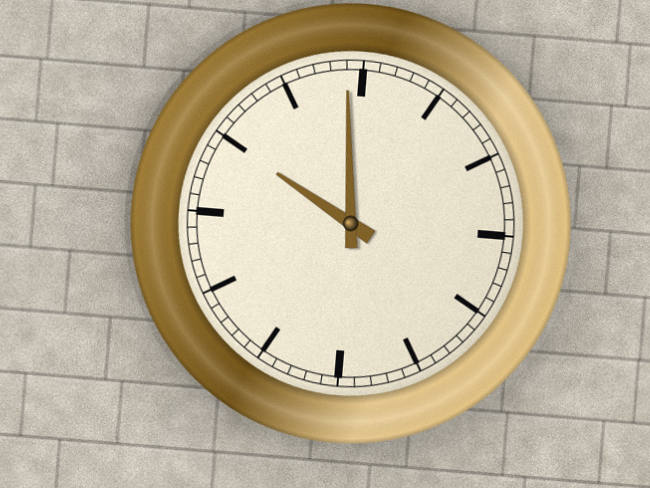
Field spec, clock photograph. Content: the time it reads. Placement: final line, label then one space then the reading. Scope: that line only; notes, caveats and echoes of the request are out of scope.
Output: 9:59
